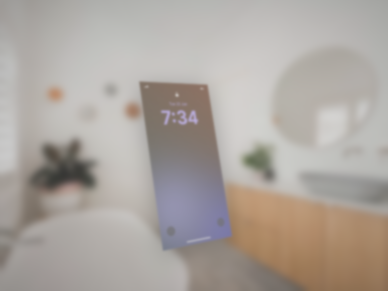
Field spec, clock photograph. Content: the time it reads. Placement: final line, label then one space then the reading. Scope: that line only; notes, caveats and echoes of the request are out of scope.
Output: 7:34
